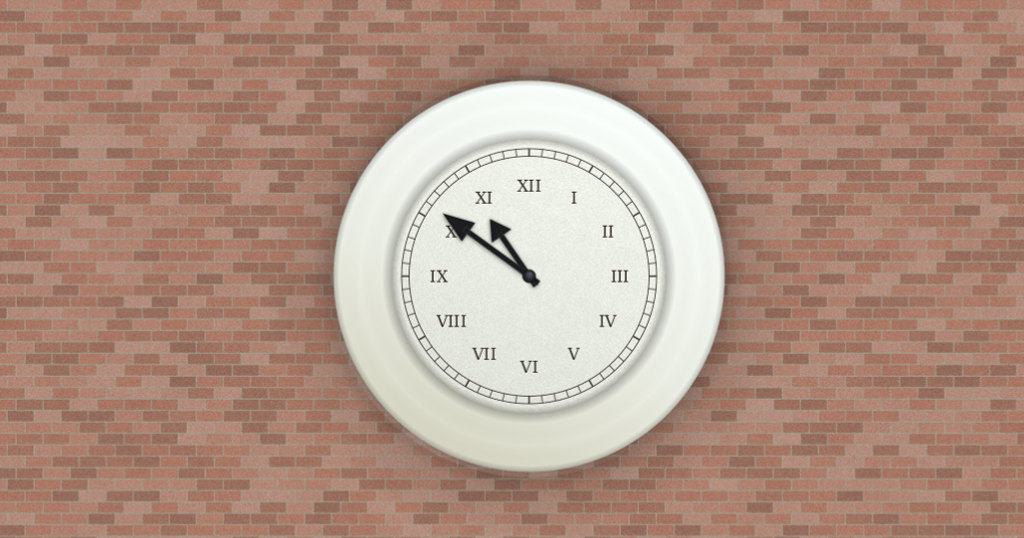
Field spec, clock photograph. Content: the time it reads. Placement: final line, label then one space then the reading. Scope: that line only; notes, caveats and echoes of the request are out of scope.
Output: 10:51
